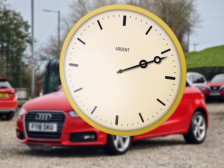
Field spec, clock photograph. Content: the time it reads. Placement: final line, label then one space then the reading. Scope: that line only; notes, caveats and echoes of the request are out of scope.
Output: 2:11
